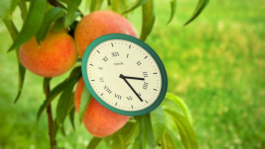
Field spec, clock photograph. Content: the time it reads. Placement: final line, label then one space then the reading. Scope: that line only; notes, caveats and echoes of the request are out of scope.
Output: 3:26
